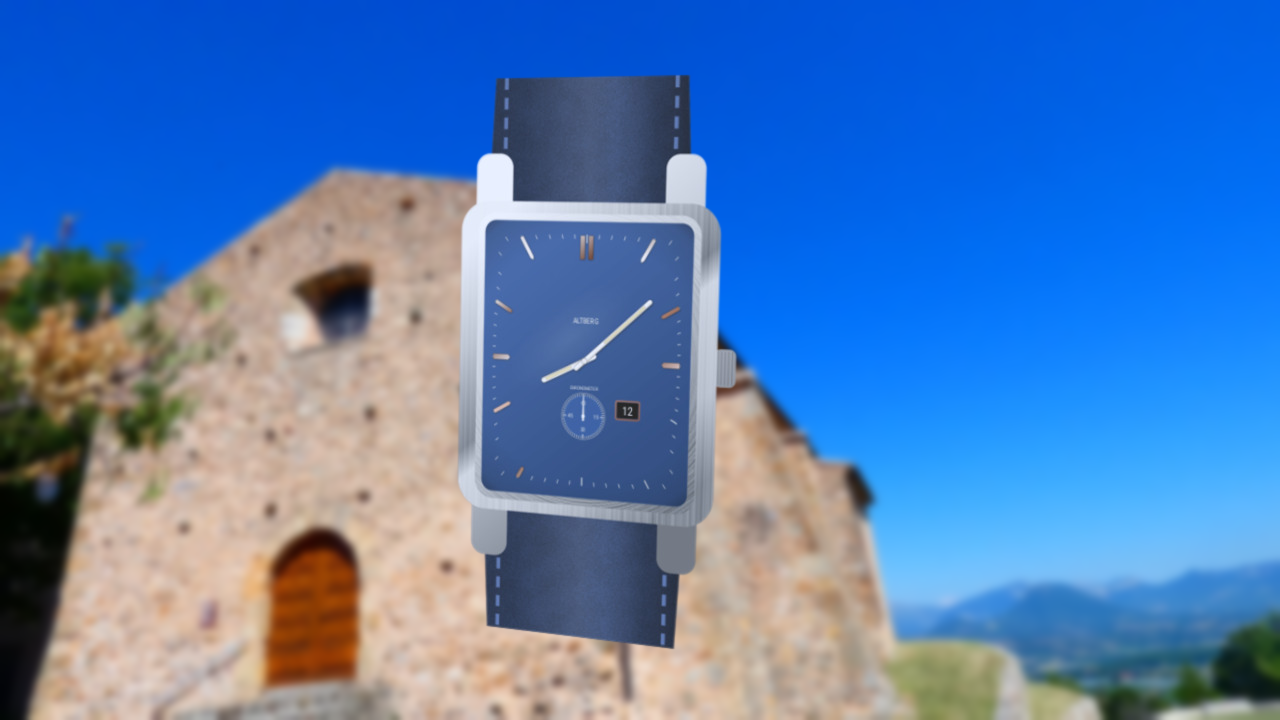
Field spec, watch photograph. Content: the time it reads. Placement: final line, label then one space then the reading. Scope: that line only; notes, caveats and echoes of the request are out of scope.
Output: 8:08
